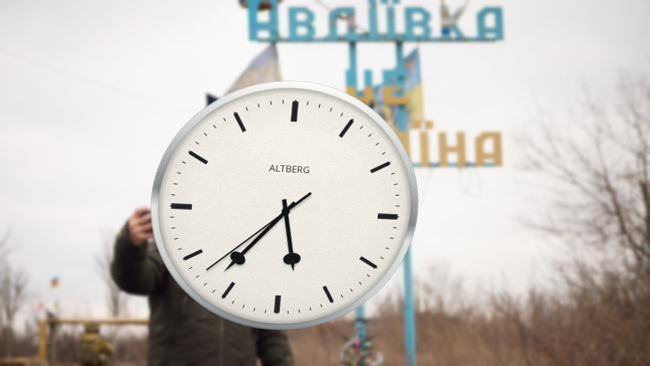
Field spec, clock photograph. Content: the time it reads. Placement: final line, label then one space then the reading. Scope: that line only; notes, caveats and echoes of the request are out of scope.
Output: 5:36:38
